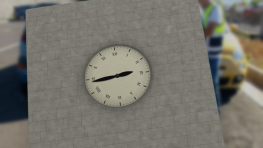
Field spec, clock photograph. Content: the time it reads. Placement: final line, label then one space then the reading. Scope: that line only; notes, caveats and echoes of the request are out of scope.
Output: 2:44
